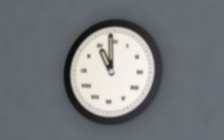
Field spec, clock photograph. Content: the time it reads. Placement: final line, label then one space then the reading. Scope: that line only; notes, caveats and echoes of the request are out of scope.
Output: 10:59
